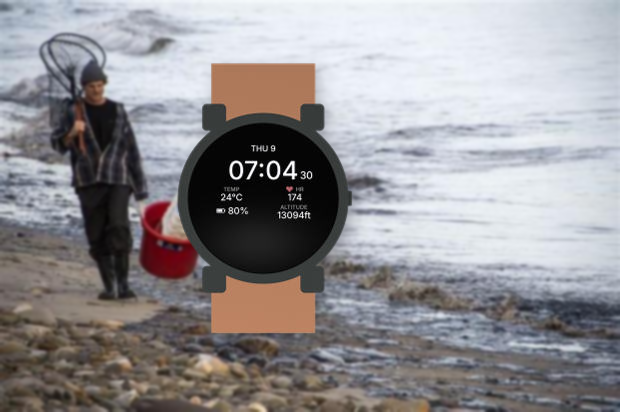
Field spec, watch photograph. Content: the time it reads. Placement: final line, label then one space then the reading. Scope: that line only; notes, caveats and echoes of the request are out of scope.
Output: 7:04:30
